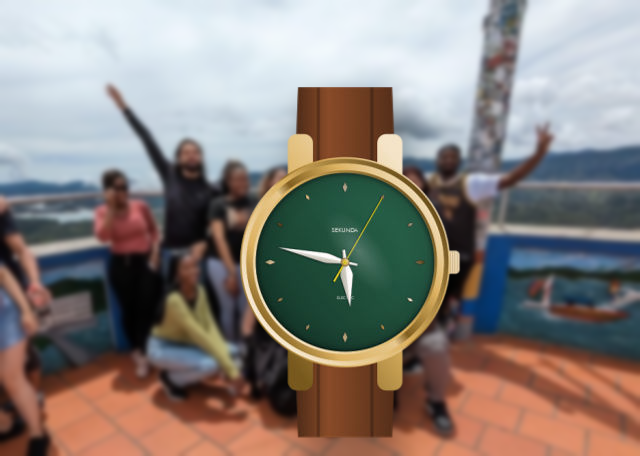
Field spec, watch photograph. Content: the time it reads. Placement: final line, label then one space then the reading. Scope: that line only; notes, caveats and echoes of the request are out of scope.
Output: 5:47:05
